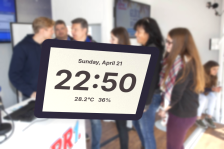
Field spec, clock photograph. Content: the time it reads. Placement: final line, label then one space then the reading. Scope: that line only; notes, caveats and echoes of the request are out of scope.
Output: 22:50
